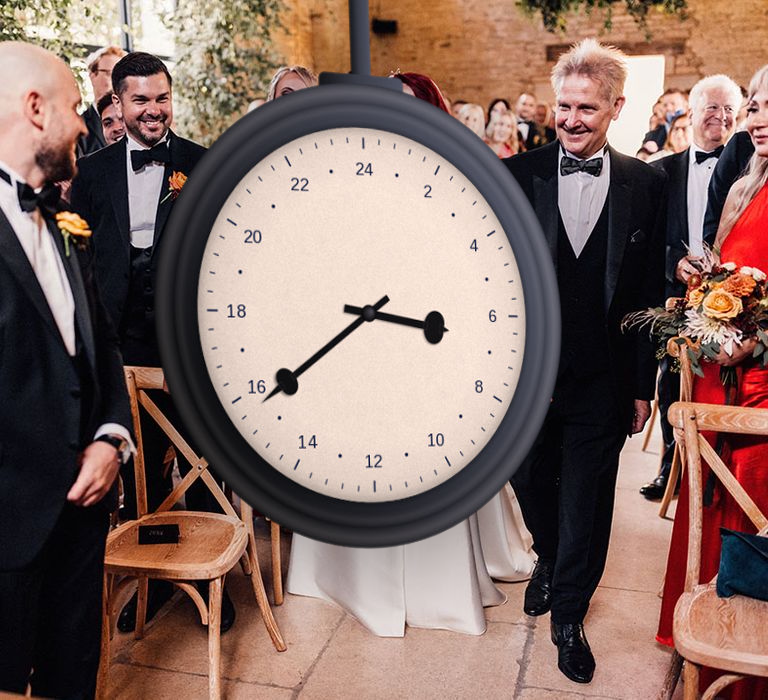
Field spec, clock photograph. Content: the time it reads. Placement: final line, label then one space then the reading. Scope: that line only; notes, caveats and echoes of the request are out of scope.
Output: 6:39
